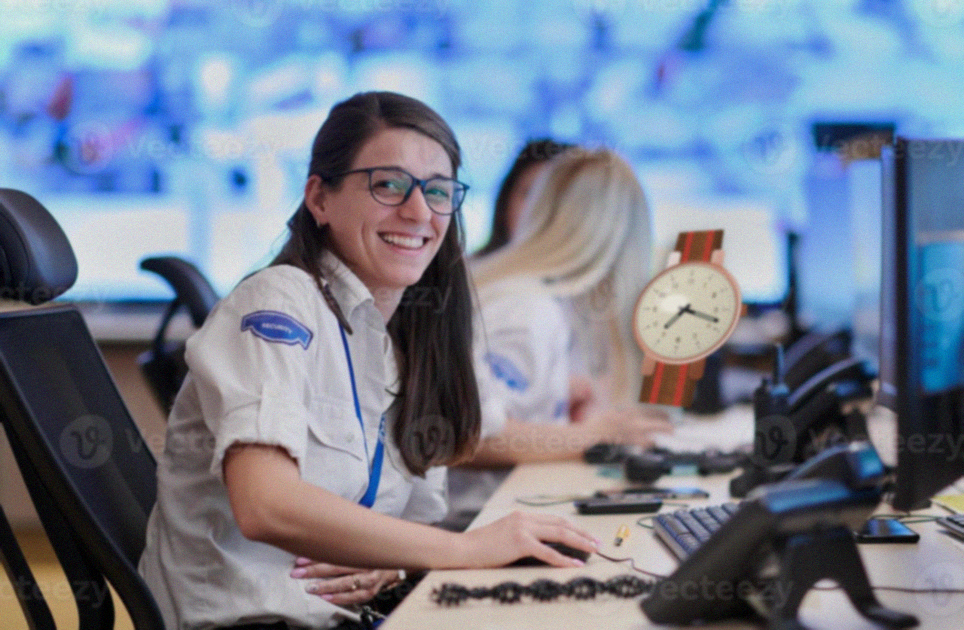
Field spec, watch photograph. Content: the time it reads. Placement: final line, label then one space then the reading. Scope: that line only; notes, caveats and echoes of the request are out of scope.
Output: 7:18
